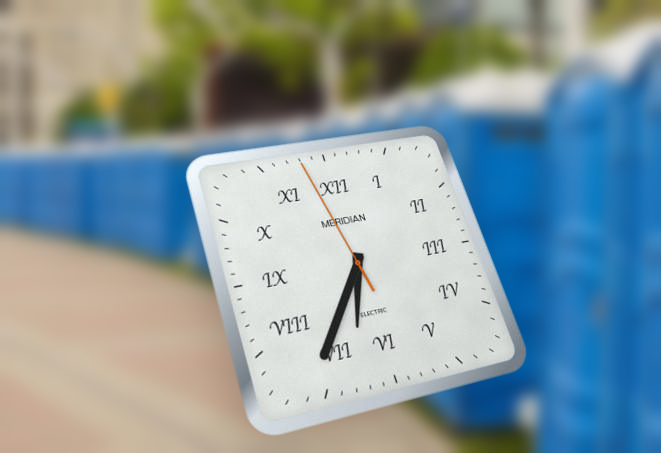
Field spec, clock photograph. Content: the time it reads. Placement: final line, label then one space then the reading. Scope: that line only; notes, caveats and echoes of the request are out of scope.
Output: 6:35:58
